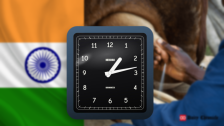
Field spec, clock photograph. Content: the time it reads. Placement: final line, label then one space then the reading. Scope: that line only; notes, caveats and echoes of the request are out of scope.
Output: 1:13
